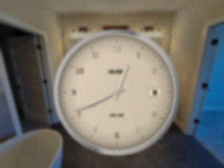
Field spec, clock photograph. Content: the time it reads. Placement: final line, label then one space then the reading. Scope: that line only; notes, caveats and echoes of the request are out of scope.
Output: 12:41
